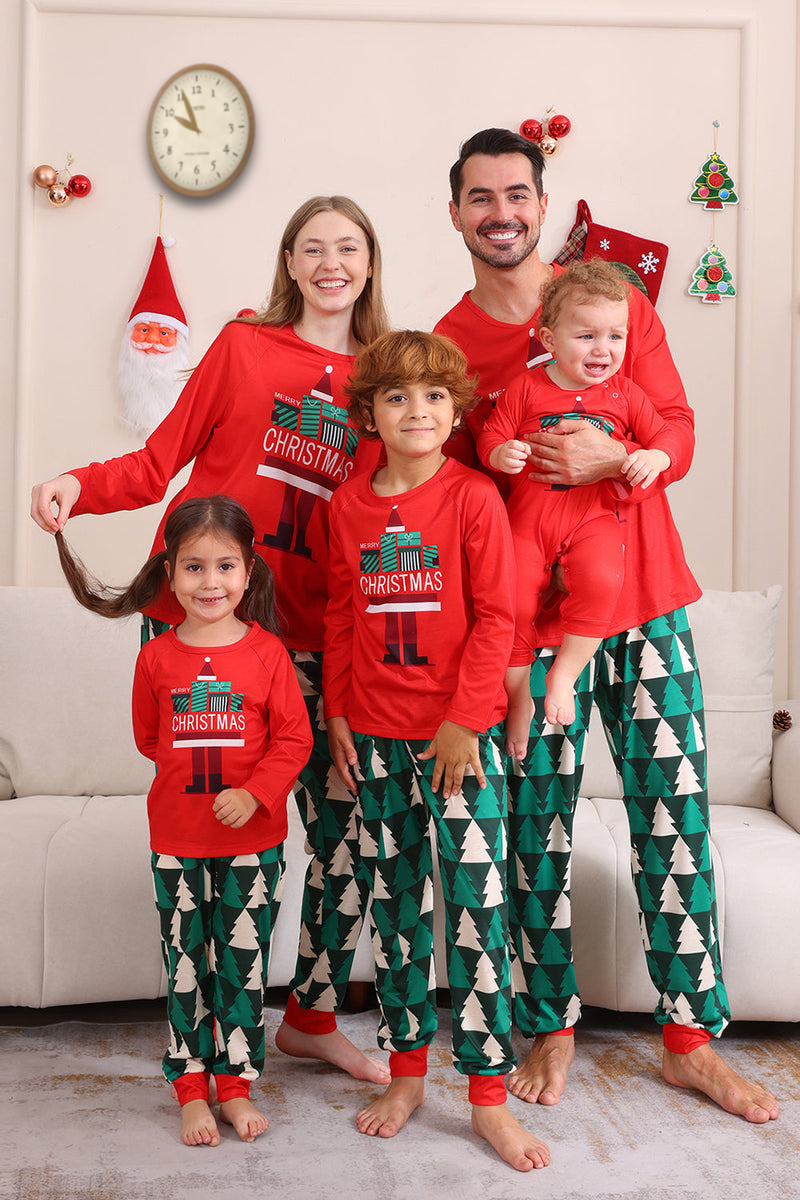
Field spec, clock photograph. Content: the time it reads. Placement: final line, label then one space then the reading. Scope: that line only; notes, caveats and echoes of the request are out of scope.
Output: 9:56
